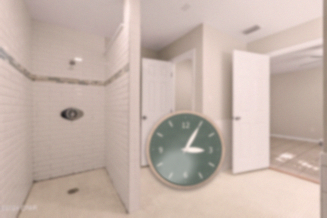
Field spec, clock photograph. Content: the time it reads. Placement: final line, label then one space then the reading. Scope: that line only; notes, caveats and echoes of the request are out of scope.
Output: 3:05
